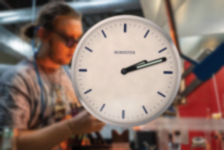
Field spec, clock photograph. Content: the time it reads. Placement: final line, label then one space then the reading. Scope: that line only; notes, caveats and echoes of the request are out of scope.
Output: 2:12
